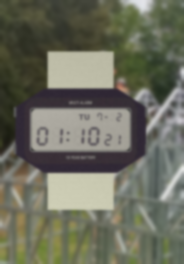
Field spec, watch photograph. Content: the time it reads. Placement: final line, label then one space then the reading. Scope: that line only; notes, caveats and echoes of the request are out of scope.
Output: 1:10:21
